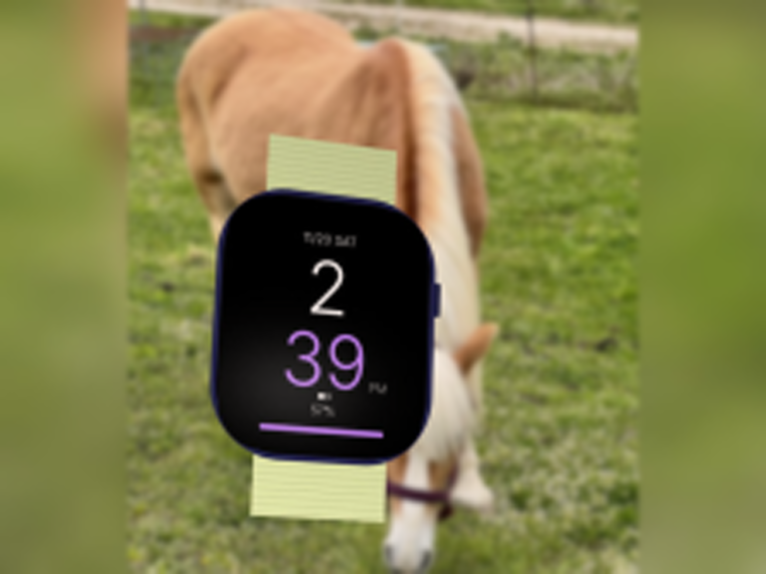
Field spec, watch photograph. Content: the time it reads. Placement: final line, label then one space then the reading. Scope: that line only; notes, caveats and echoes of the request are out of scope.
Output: 2:39
